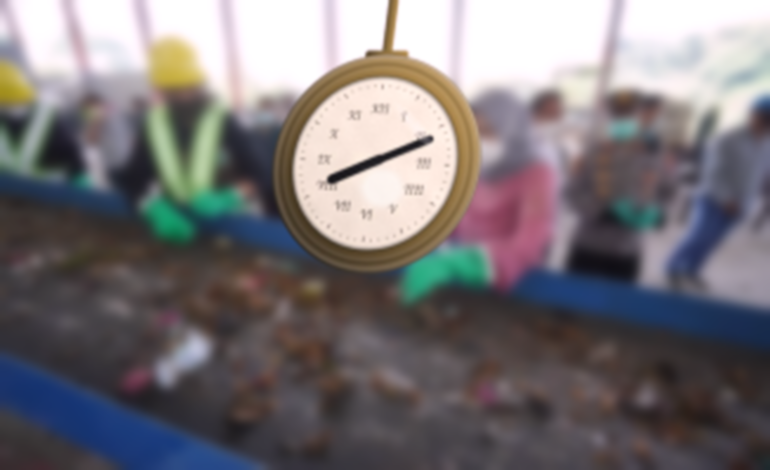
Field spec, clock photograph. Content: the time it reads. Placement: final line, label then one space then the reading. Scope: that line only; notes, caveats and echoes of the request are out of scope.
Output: 8:11
